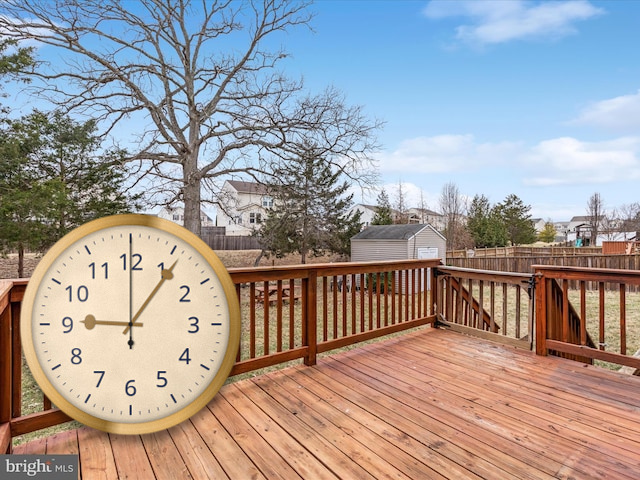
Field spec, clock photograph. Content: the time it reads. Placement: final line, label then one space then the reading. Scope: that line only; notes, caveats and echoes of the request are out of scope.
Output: 9:06:00
